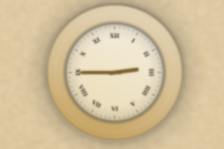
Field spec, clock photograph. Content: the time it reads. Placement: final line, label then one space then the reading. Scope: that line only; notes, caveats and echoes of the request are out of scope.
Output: 2:45
